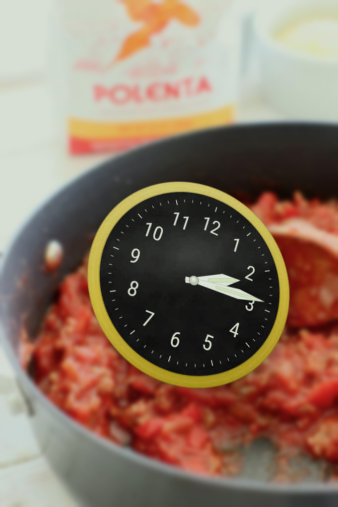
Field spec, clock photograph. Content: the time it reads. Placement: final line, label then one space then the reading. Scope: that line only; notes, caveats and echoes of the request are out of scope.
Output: 2:14
